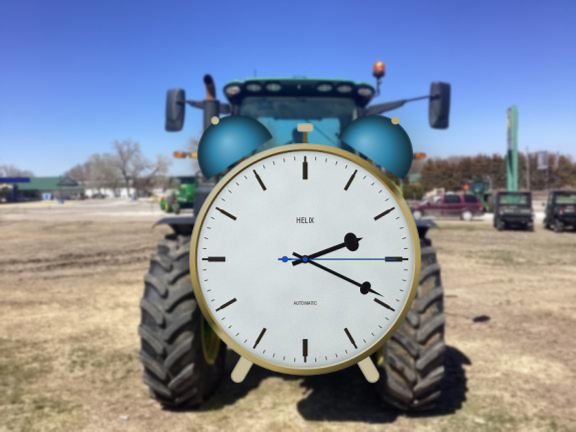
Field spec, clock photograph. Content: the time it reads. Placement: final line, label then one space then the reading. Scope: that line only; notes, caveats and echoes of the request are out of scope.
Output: 2:19:15
